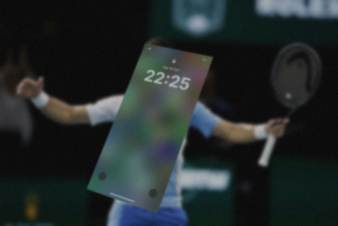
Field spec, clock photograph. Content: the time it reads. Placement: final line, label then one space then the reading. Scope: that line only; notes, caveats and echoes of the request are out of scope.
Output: 22:25
